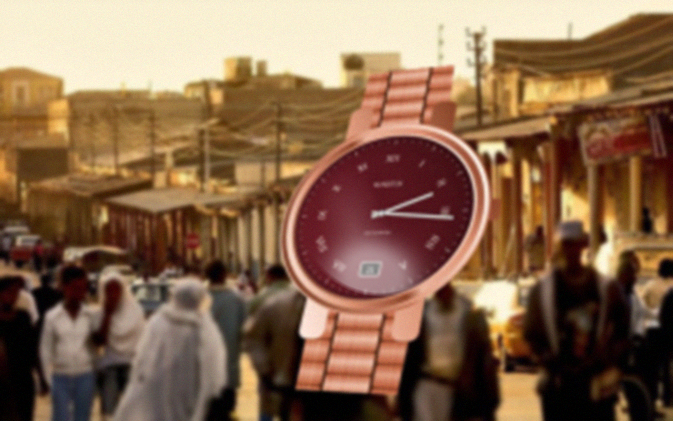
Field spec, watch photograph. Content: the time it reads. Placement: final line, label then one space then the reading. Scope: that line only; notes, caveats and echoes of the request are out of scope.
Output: 2:16
